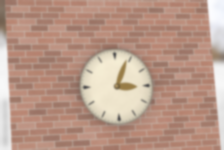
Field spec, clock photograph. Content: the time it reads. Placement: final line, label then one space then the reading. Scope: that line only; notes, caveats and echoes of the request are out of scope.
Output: 3:04
